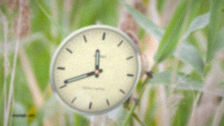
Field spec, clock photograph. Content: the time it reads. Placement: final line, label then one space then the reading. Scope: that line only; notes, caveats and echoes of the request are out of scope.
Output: 11:41
